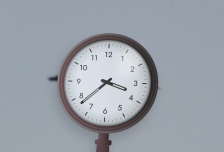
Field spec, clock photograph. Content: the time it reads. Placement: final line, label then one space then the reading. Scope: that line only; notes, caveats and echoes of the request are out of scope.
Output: 3:38
